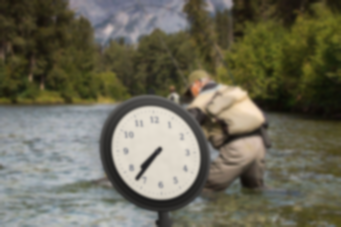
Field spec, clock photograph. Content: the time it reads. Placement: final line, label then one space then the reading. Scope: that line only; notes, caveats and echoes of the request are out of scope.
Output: 7:37
